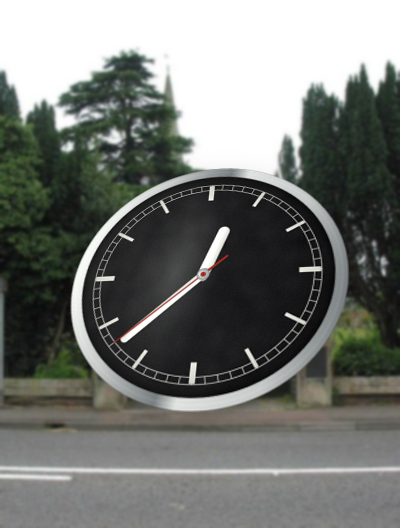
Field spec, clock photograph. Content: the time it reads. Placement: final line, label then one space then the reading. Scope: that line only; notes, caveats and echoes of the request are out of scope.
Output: 12:37:38
